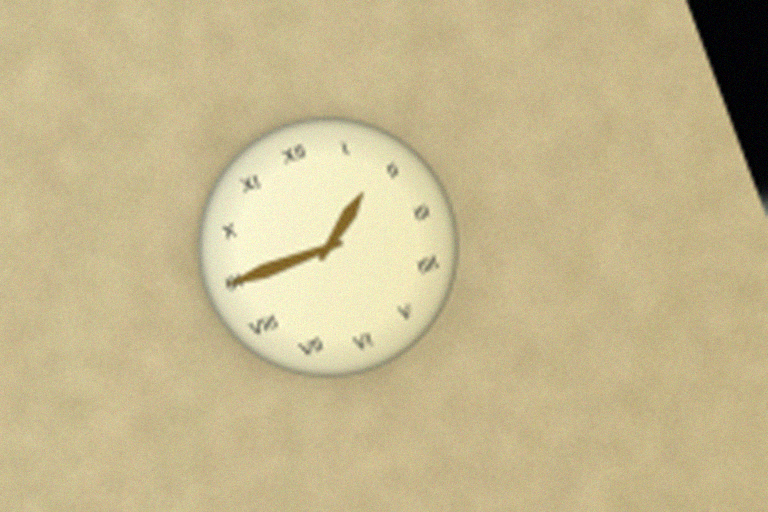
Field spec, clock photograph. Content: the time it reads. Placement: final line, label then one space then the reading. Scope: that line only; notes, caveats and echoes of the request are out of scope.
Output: 1:45
